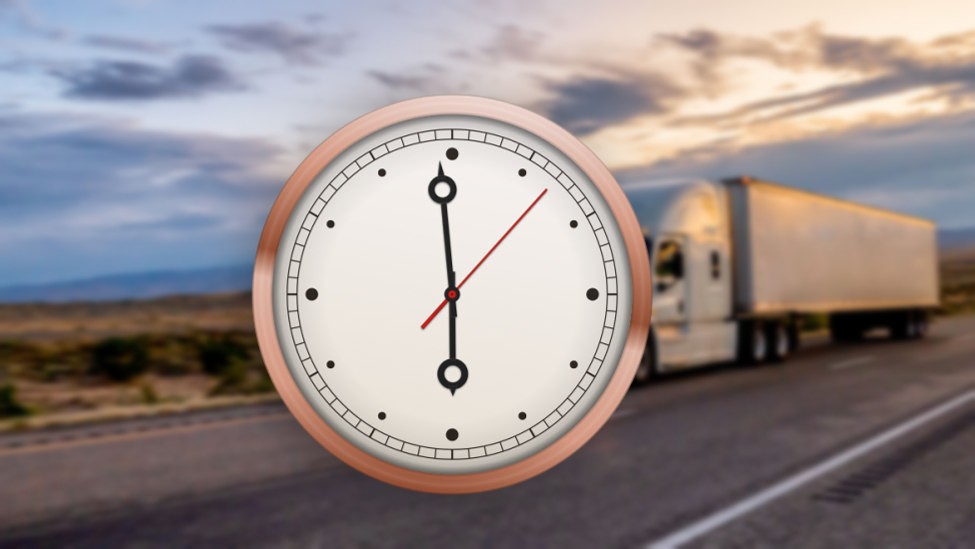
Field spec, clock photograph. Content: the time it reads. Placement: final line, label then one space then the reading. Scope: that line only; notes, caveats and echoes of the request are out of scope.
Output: 5:59:07
